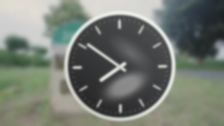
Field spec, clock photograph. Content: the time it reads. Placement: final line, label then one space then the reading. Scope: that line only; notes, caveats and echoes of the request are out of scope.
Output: 7:51
